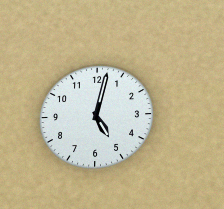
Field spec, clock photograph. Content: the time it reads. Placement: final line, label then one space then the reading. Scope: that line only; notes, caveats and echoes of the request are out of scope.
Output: 5:02
